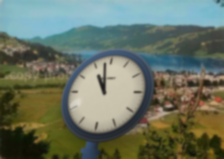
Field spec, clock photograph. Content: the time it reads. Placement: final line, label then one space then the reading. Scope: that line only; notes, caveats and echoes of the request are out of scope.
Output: 10:58
